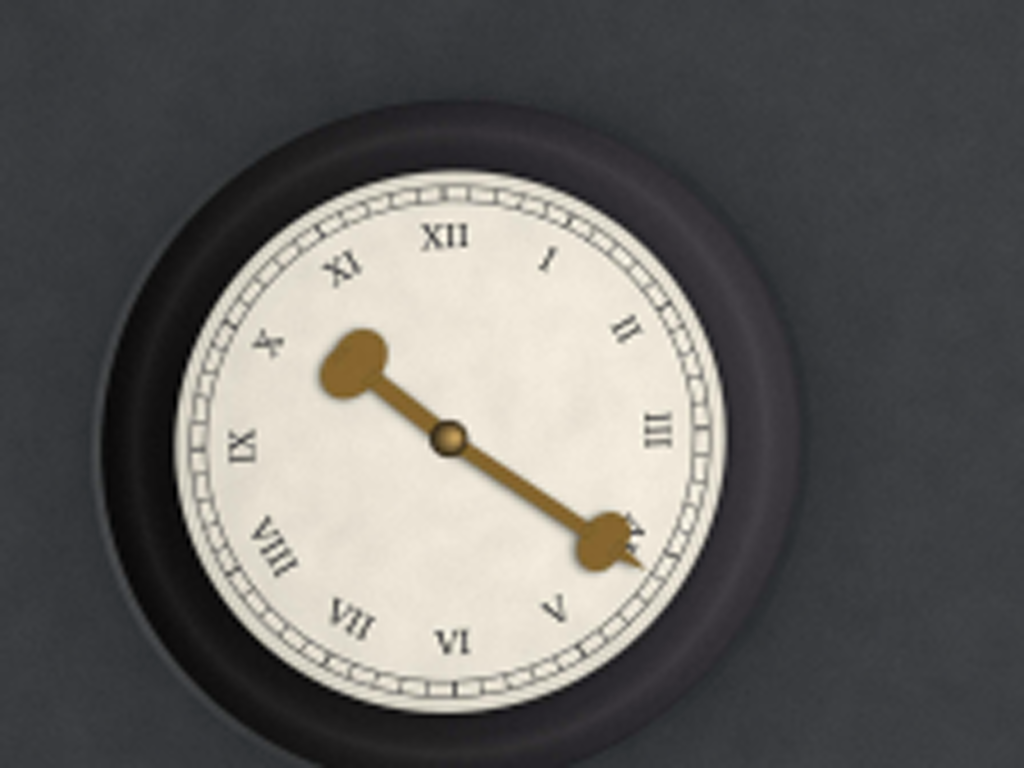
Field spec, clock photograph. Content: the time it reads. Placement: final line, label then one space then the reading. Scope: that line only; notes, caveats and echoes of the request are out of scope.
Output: 10:21
